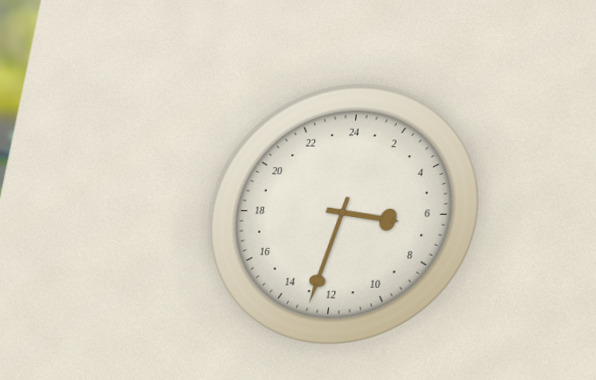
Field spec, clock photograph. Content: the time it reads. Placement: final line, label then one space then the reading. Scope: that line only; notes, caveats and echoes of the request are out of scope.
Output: 6:32
